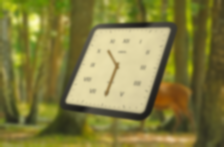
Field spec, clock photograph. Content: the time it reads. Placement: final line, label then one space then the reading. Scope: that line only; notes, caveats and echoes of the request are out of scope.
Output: 10:30
